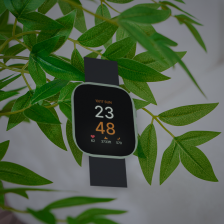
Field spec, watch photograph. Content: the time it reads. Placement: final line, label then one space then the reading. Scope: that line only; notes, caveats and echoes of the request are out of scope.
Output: 23:48
